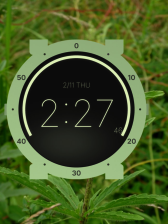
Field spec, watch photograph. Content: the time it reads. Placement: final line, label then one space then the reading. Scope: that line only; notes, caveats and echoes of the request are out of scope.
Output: 2:27:46
